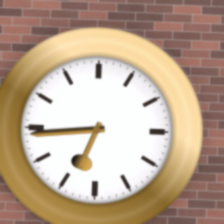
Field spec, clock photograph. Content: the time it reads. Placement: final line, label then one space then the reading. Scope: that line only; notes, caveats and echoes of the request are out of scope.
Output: 6:44
